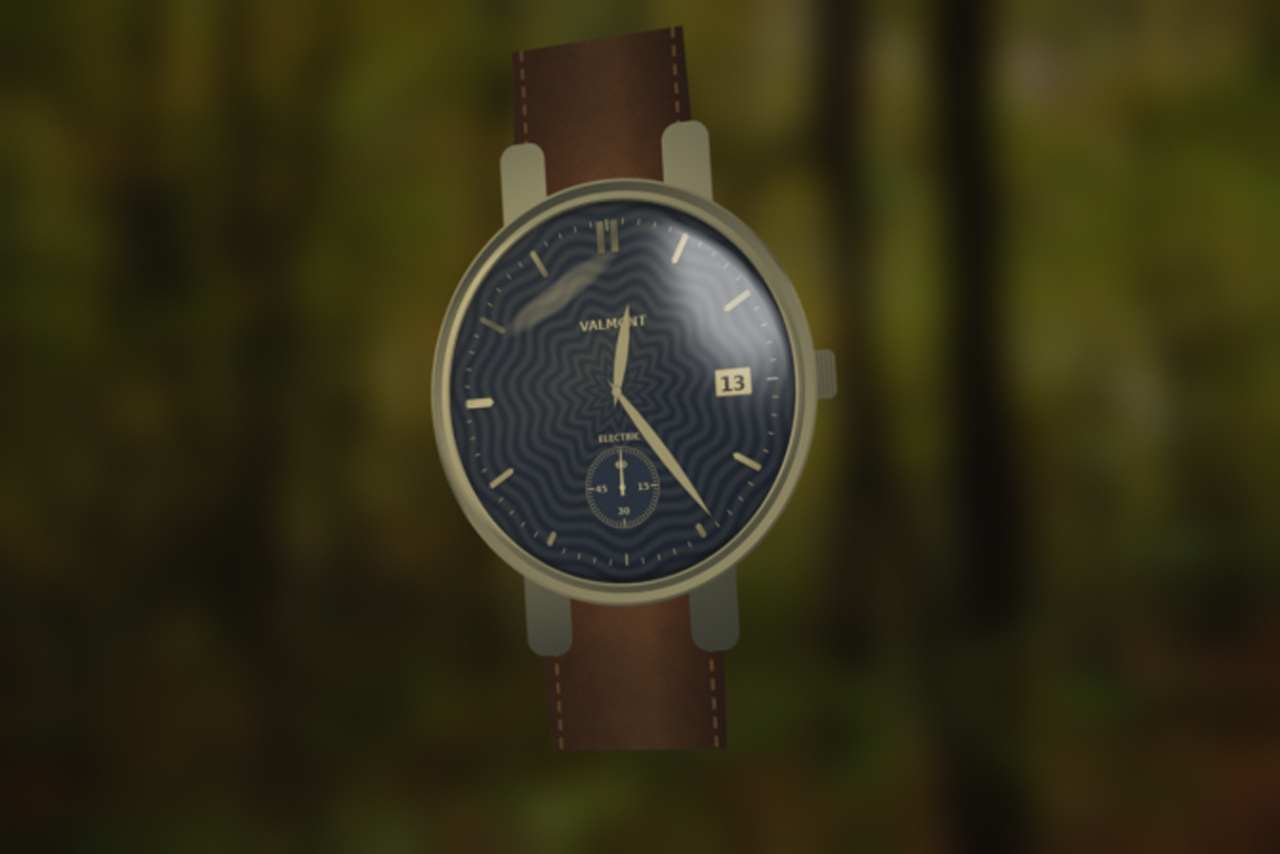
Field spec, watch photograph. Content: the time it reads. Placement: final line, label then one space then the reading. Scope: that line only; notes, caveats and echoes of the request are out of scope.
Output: 12:24
